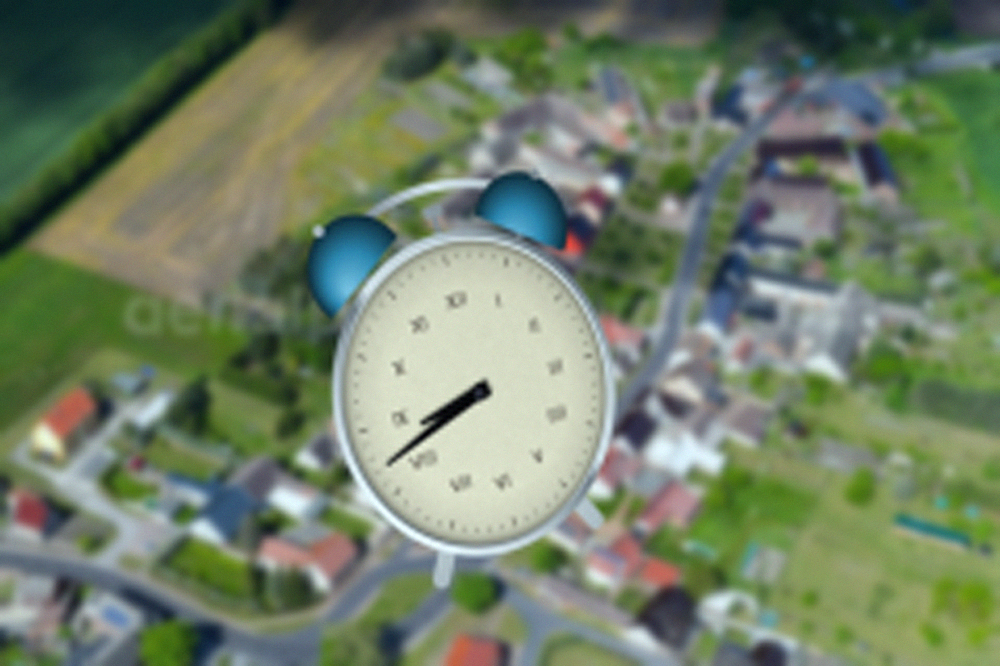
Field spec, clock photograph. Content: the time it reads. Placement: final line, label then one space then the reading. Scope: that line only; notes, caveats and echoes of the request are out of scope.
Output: 8:42
